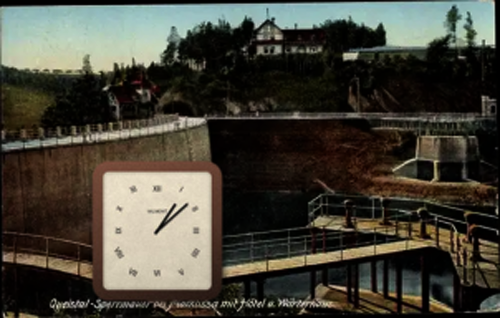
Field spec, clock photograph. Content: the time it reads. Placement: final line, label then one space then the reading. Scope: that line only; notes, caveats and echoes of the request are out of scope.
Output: 1:08
